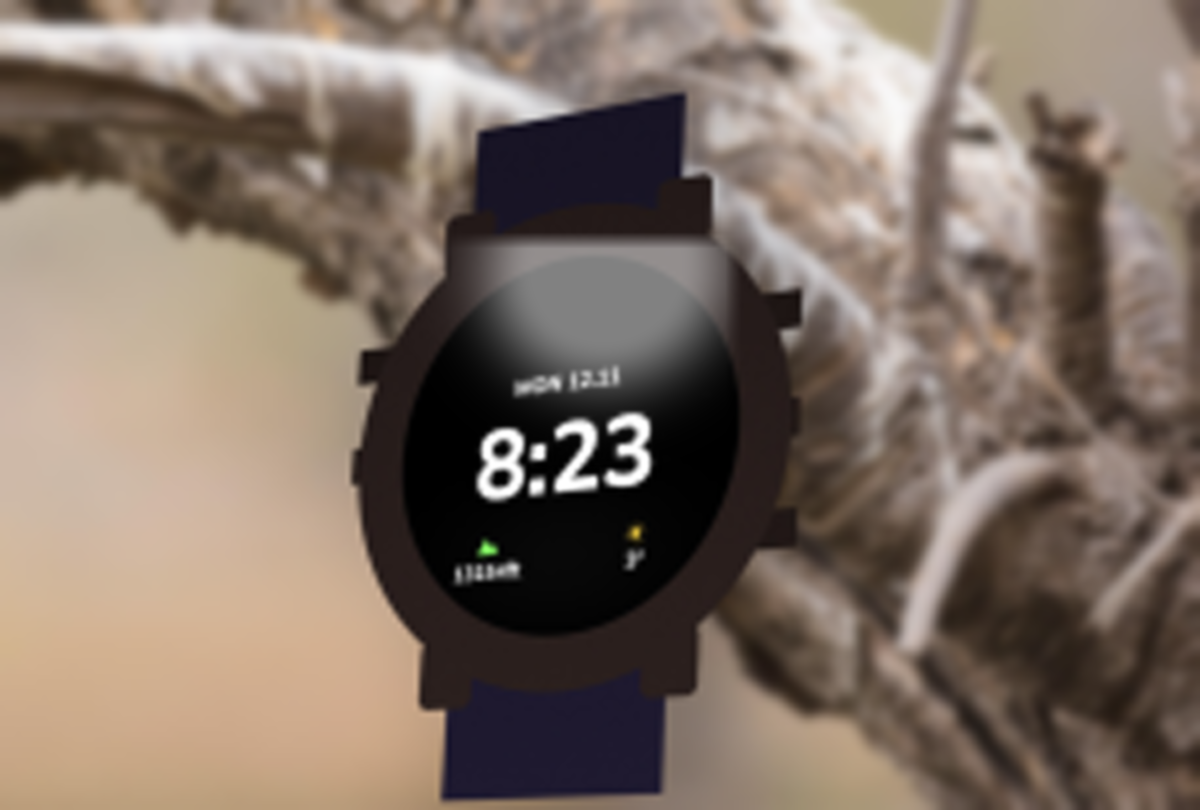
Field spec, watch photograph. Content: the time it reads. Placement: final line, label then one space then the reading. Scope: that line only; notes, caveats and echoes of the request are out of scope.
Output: 8:23
